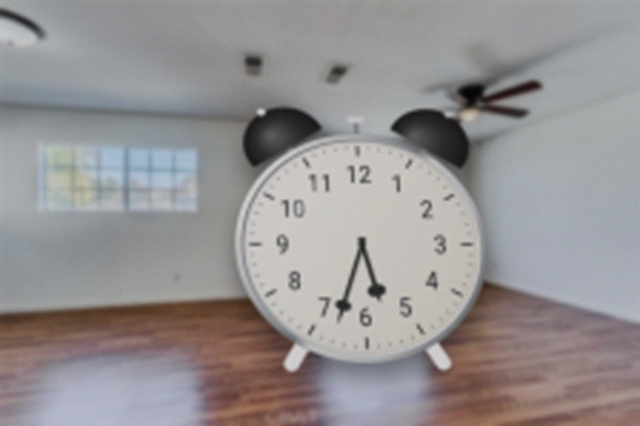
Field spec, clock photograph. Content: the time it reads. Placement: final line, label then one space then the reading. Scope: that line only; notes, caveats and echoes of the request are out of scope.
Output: 5:33
